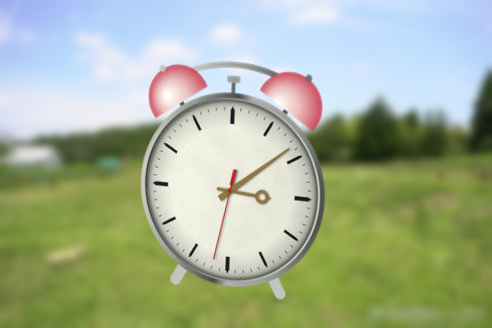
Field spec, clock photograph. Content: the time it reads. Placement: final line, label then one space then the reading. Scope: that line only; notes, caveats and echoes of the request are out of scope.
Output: 3:08:32
